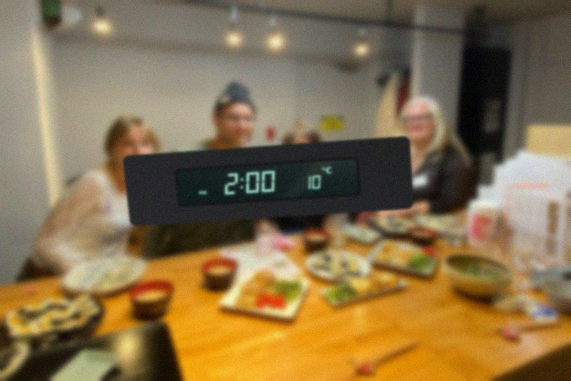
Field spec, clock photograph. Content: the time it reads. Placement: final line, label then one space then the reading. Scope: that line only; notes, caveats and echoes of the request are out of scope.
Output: 2:00
